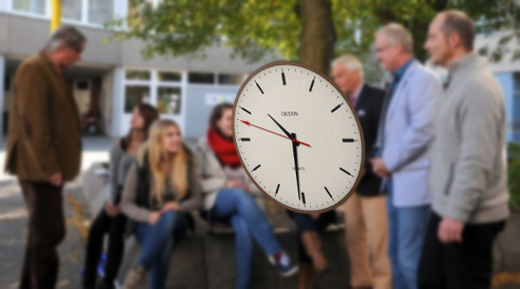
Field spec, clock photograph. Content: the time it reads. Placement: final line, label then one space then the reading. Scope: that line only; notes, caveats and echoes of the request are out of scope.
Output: 10:30:48
